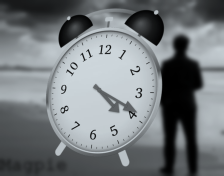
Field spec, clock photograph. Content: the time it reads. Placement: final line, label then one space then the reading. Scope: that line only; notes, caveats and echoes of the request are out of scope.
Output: 4:19
